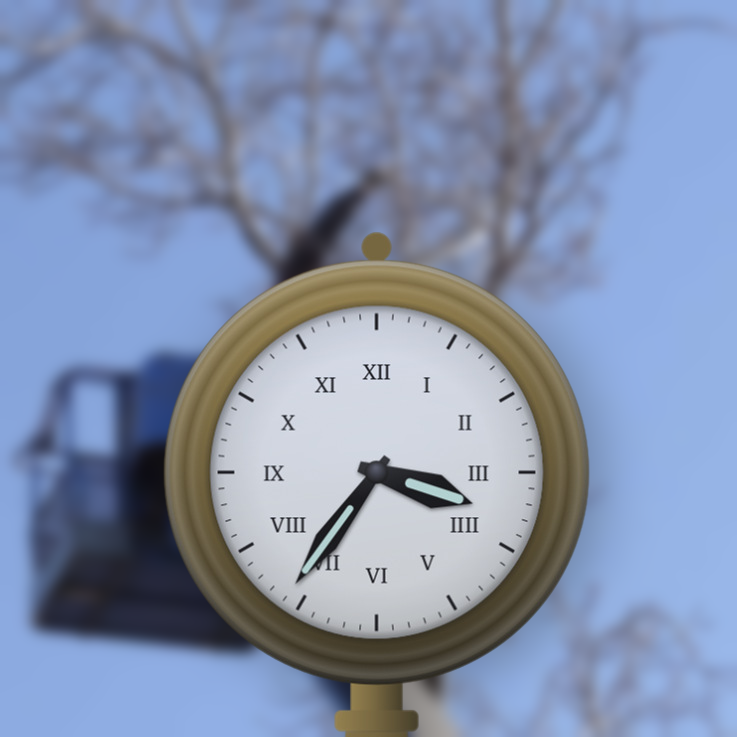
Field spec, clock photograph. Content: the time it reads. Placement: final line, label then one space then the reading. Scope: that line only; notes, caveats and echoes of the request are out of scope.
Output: 3:36
